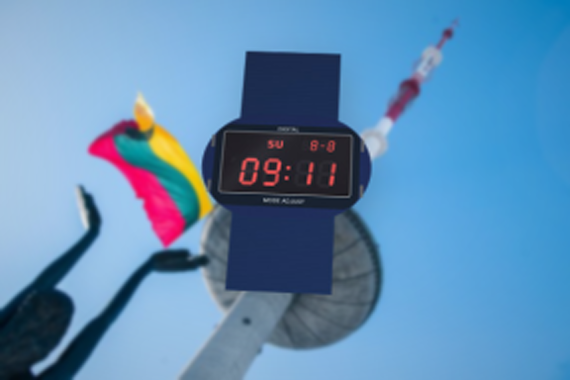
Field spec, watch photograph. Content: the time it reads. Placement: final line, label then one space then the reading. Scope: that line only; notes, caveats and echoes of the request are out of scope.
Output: 9:11
